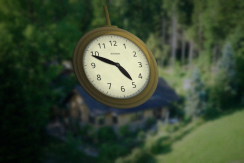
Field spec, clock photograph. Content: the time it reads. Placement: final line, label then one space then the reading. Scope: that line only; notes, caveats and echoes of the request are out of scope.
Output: 4:49
